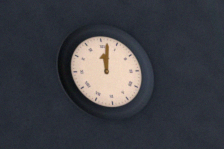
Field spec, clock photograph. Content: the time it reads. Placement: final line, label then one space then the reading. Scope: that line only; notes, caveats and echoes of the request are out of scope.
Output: 12:02
